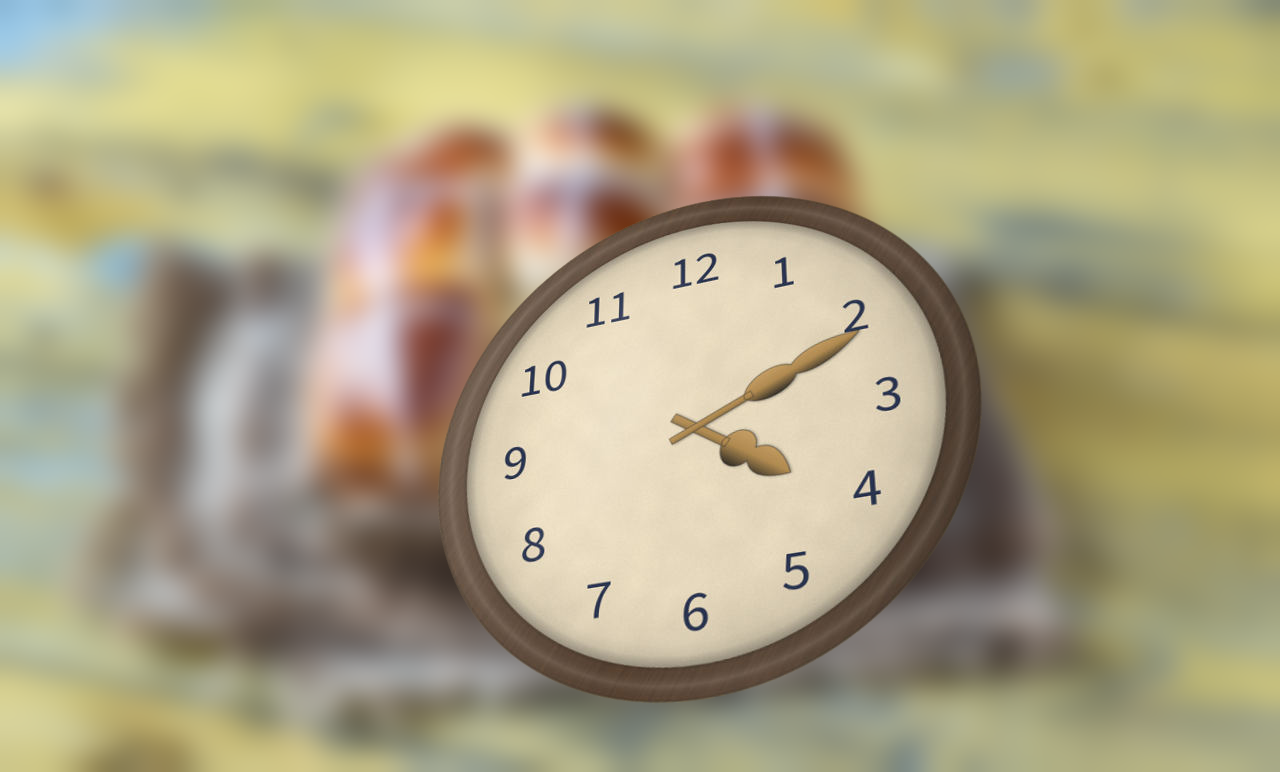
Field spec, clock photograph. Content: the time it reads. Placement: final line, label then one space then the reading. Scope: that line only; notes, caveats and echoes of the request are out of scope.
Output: 4:11
